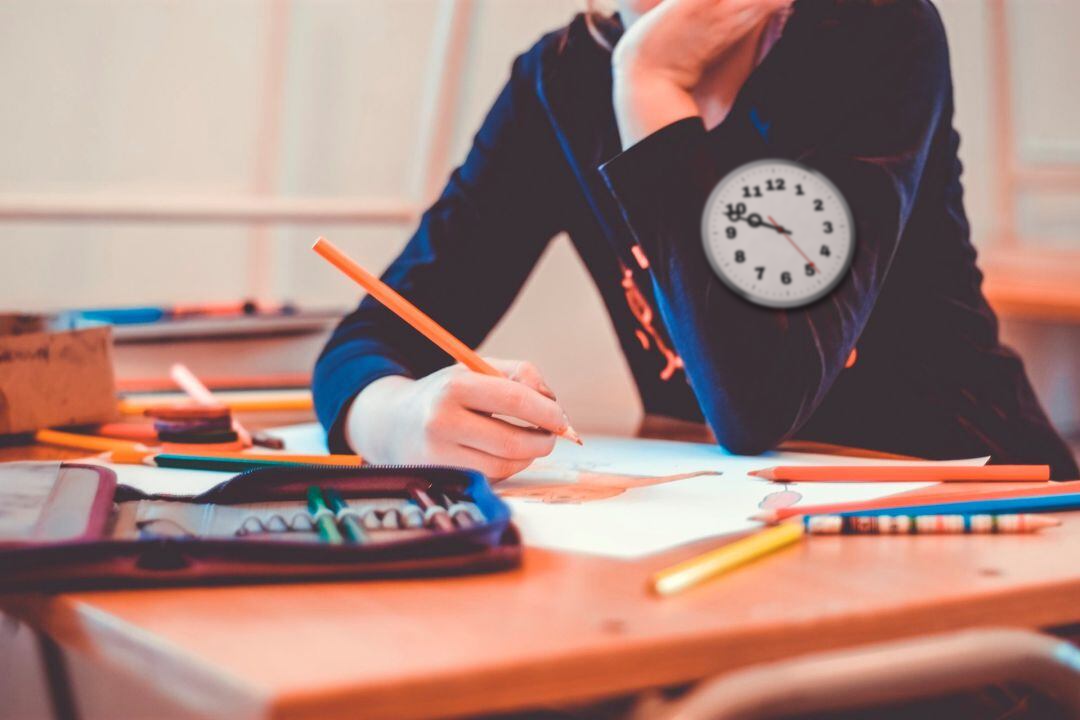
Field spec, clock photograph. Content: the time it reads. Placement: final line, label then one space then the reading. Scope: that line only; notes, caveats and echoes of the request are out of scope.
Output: 9:48:24
